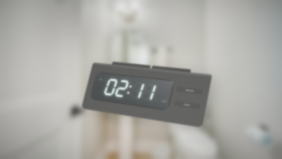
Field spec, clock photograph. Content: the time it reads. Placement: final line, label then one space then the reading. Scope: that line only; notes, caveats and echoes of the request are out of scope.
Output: 2:11
